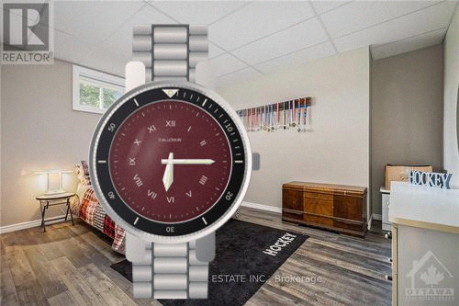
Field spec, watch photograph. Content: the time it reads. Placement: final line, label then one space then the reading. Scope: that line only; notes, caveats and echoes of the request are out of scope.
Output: 6:15
